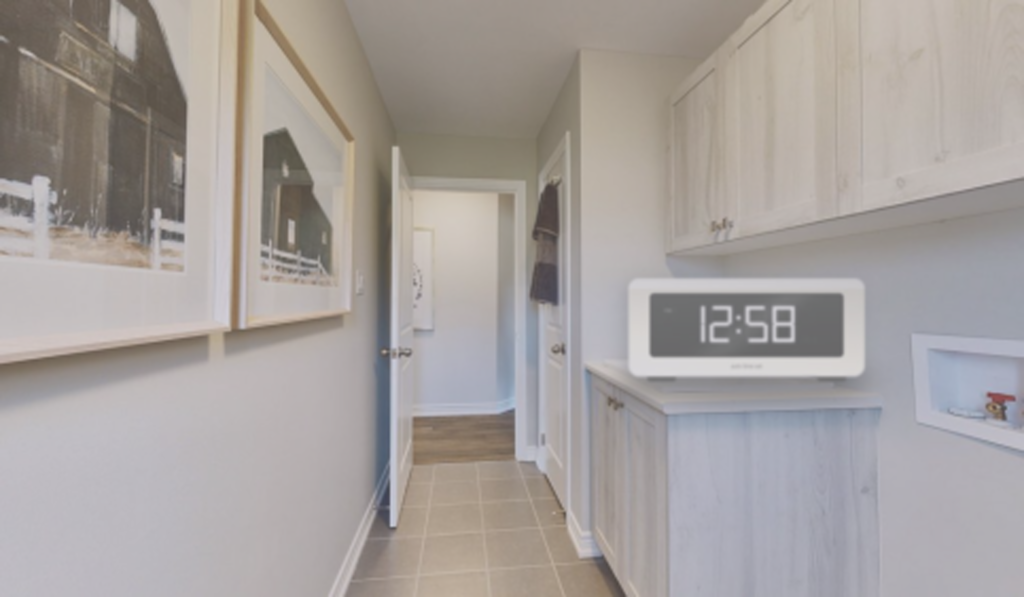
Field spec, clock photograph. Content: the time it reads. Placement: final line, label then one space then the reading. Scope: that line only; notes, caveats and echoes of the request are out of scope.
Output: 12:58
